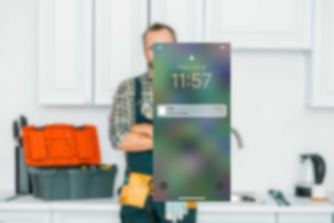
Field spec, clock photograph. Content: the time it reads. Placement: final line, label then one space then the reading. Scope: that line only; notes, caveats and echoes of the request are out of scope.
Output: 11:57
